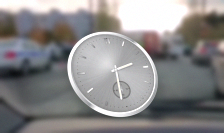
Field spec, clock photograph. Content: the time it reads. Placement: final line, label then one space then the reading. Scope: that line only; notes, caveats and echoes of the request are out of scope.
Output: 2:31
